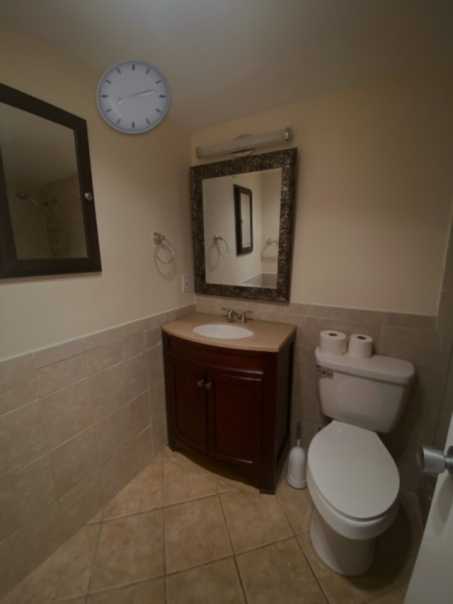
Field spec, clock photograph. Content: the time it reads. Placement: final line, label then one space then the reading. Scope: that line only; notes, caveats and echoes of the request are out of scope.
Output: 8:13
